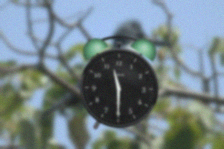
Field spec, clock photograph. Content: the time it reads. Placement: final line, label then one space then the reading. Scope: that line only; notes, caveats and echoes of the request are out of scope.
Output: 11:30
